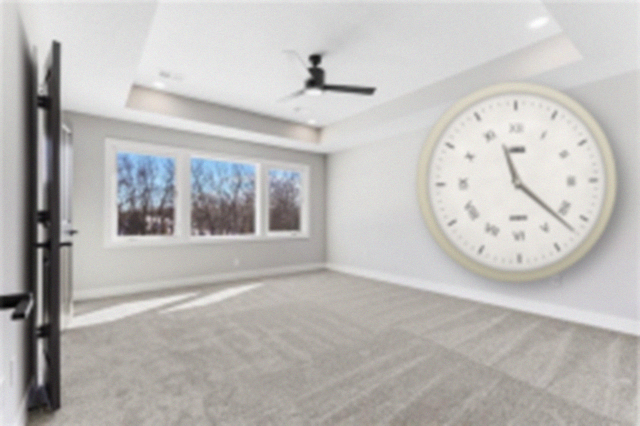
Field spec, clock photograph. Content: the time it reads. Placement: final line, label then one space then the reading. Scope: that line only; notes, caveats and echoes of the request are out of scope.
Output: 11:22
